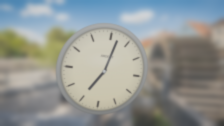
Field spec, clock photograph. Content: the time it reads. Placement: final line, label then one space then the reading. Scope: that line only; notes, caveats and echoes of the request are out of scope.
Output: 7:02
